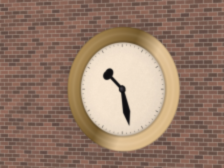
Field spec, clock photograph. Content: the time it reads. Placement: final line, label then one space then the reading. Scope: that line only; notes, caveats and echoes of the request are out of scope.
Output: 10:28
